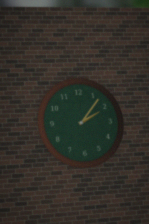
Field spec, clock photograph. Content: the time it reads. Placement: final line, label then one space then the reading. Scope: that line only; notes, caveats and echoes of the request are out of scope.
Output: 2:07
